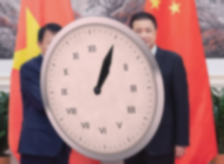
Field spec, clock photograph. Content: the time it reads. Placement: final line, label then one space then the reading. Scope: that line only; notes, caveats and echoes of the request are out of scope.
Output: 1:05
